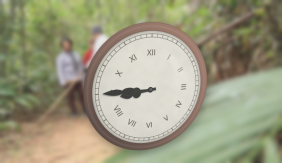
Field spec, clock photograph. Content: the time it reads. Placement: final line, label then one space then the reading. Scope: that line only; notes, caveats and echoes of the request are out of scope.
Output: 8:45
